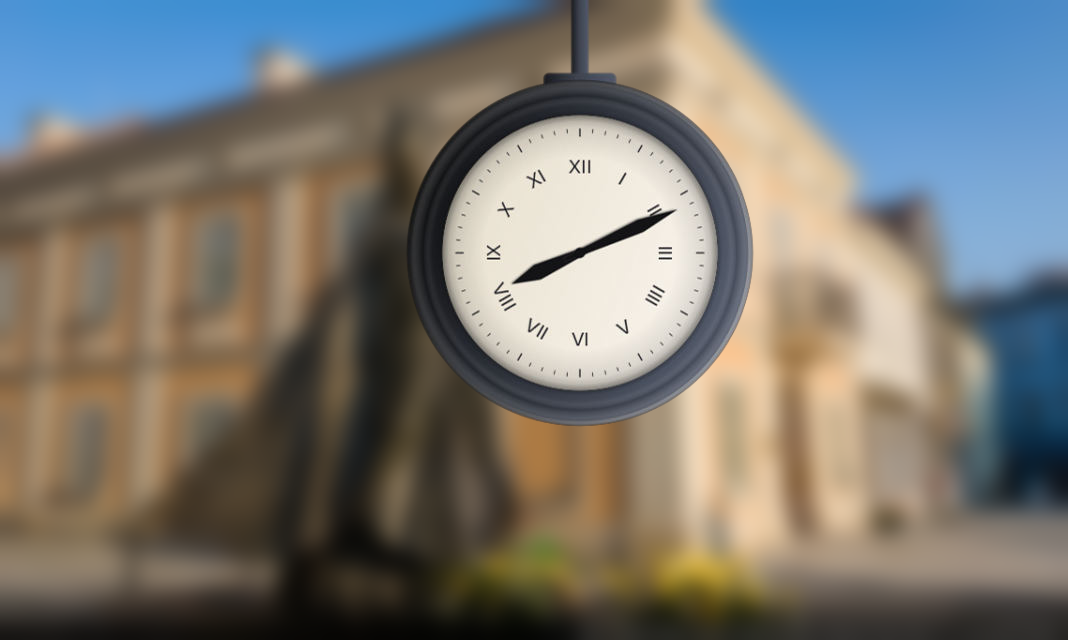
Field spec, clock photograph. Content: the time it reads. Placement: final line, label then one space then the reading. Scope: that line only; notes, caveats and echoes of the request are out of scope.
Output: 8:11
